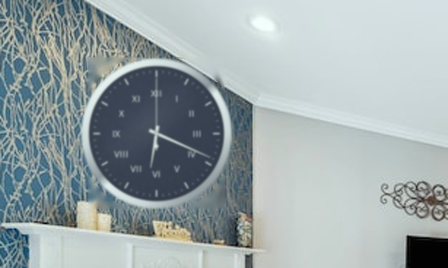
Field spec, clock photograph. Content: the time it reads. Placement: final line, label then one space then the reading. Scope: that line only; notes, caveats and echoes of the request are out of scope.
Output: 6:19:00
